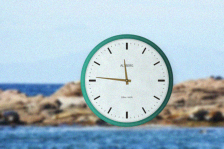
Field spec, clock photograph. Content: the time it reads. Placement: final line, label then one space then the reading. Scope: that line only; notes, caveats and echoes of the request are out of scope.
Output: 11:46
